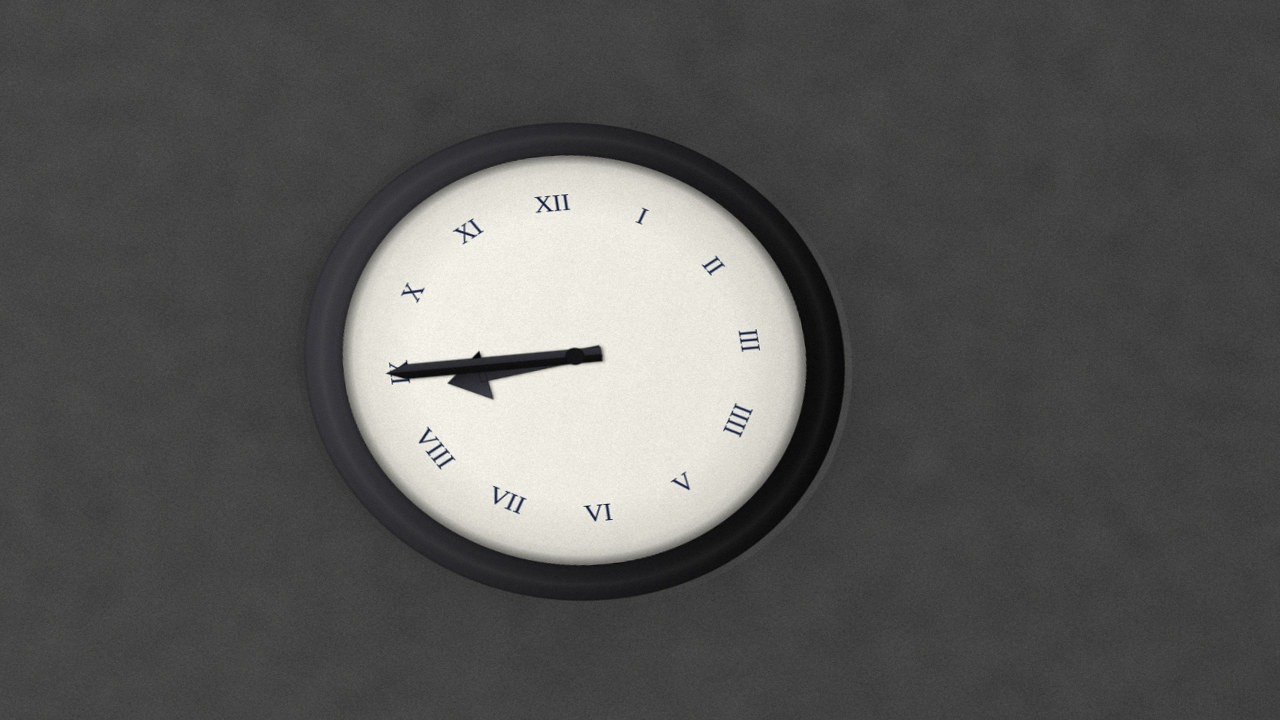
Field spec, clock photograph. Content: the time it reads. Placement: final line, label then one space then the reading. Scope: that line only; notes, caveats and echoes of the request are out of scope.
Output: 8:45
